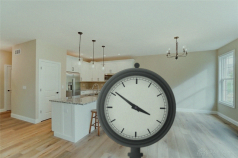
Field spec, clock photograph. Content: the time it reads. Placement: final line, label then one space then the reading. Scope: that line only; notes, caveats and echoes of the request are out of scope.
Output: 3:51
